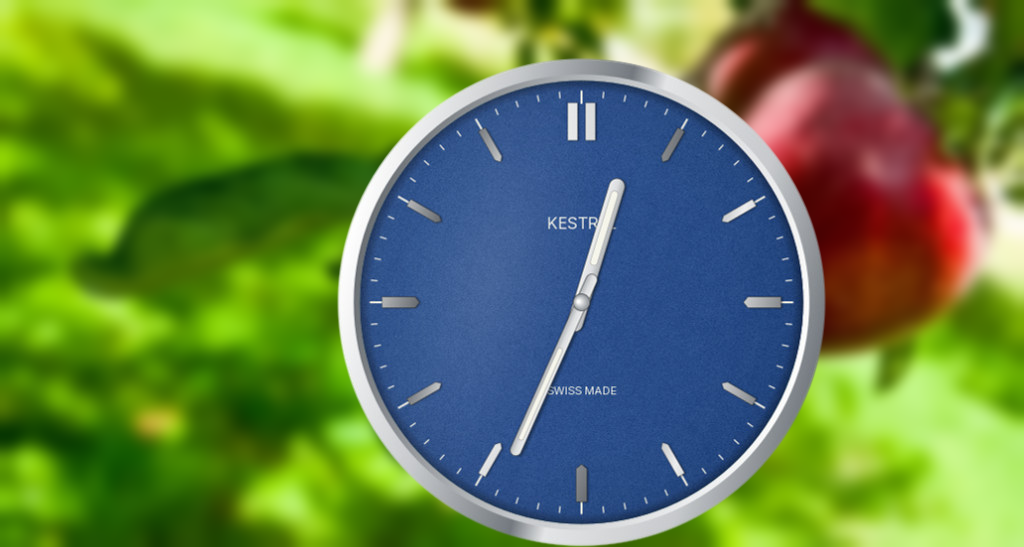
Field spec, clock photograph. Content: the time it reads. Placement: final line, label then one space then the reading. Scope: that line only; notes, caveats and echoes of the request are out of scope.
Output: 12:34
